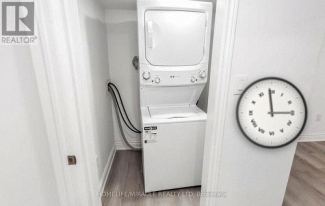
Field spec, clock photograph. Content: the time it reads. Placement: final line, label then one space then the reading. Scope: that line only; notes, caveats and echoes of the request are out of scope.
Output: 2:59
